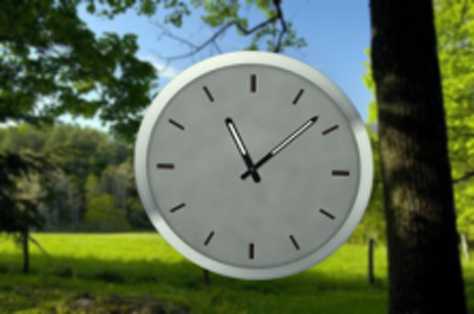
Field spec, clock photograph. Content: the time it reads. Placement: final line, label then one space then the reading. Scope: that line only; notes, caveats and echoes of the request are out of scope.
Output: 11:08
